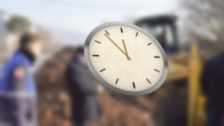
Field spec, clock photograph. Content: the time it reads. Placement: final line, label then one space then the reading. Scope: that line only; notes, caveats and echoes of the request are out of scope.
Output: 11:54
